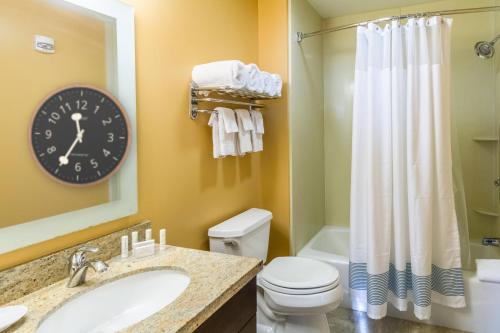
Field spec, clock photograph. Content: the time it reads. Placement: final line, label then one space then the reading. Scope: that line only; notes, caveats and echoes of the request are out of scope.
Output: 11:35
